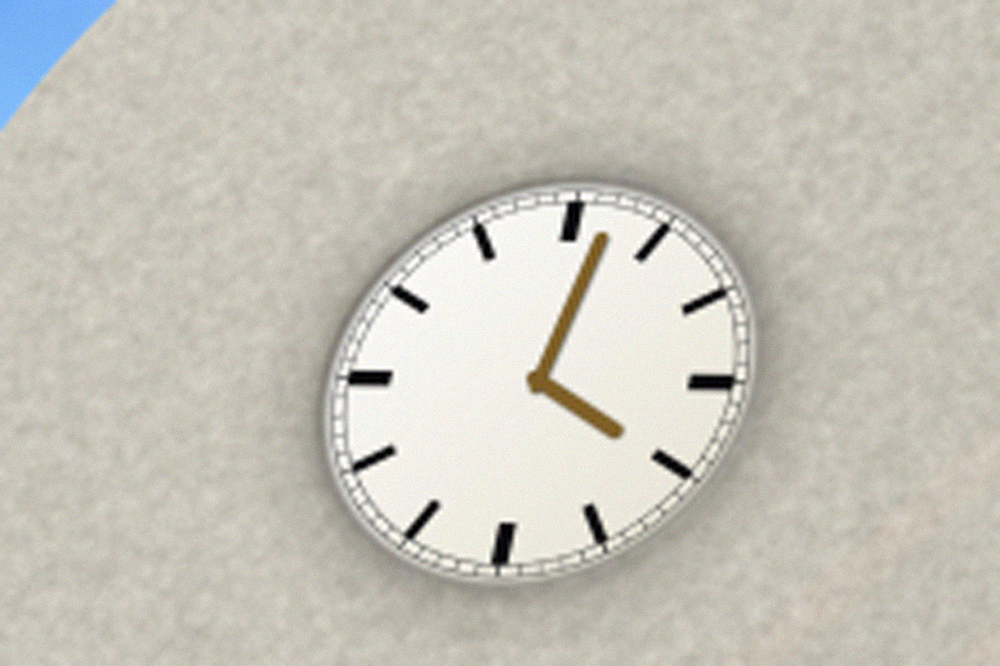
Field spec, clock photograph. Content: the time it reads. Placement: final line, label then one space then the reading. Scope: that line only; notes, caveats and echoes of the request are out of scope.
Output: 4:02
